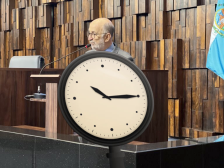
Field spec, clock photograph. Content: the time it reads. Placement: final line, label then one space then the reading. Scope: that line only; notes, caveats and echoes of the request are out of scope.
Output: 10:15
